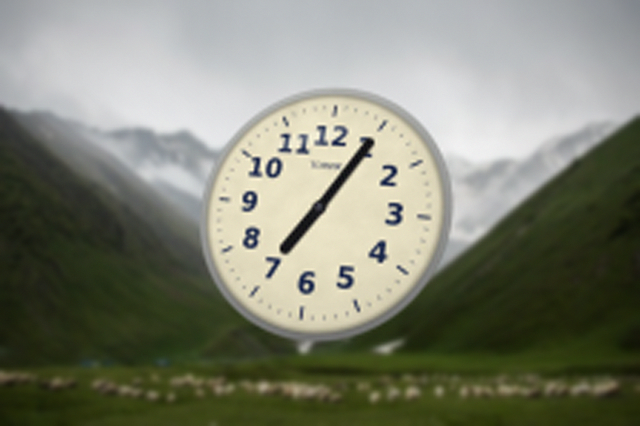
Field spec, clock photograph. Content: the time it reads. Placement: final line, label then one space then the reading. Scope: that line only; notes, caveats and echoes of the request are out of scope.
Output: 7:05
